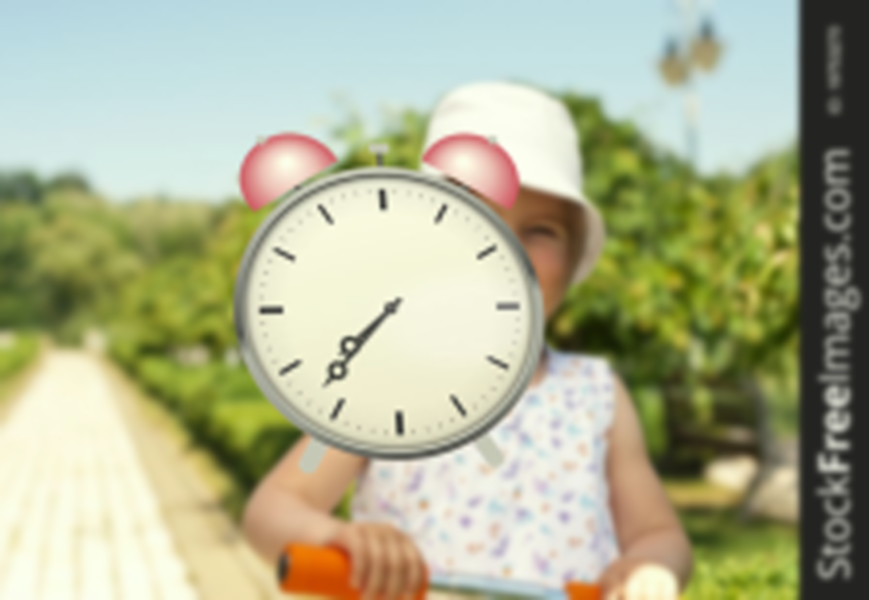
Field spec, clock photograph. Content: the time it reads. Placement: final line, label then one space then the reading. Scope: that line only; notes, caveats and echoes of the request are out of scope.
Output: 7:37
